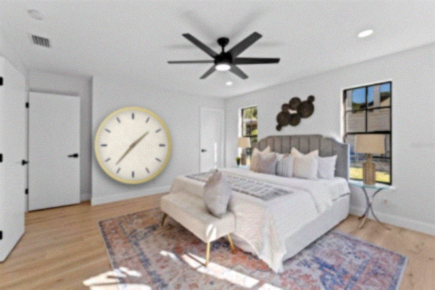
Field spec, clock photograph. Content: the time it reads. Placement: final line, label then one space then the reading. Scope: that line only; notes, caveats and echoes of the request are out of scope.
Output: 1:37
